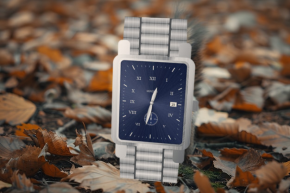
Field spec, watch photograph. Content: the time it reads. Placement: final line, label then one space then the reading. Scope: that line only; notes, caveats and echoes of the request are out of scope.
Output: 12:32
